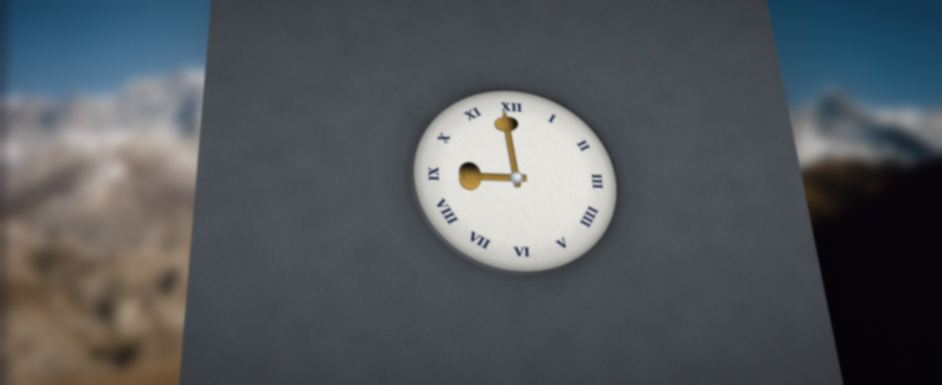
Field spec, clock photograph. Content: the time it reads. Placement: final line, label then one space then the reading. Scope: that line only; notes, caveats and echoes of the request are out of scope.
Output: 8:59
